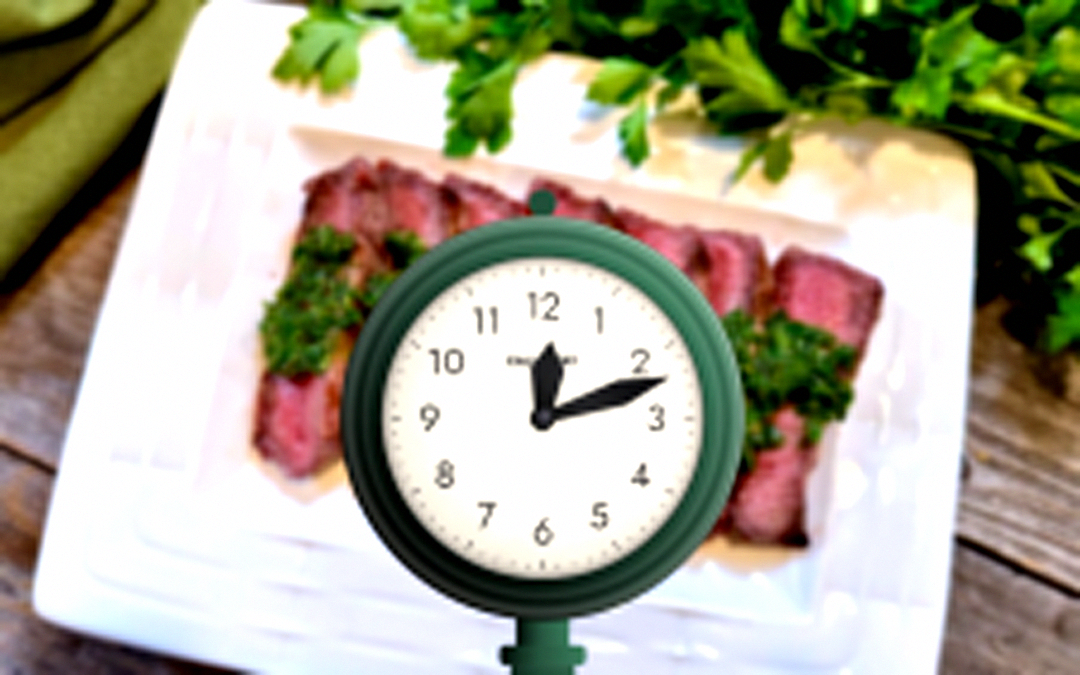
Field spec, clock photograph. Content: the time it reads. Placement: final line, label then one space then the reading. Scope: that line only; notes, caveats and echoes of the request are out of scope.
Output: 12:12
